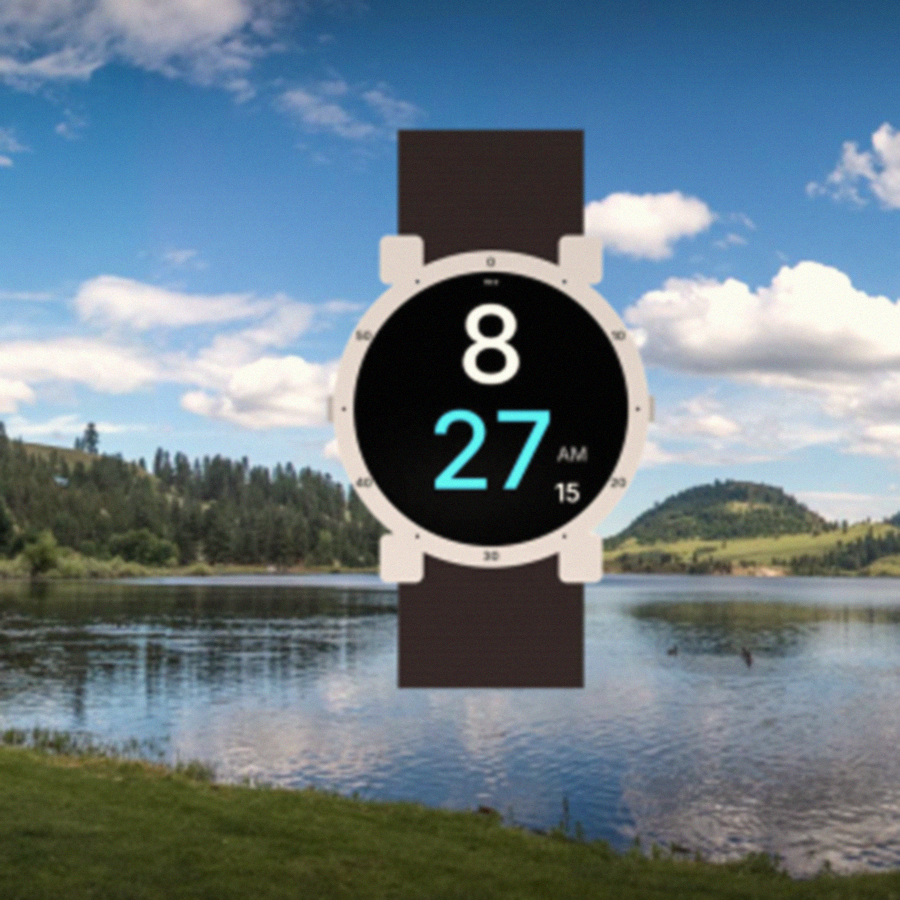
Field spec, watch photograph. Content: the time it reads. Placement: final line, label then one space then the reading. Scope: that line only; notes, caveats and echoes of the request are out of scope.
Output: 8:27:15
